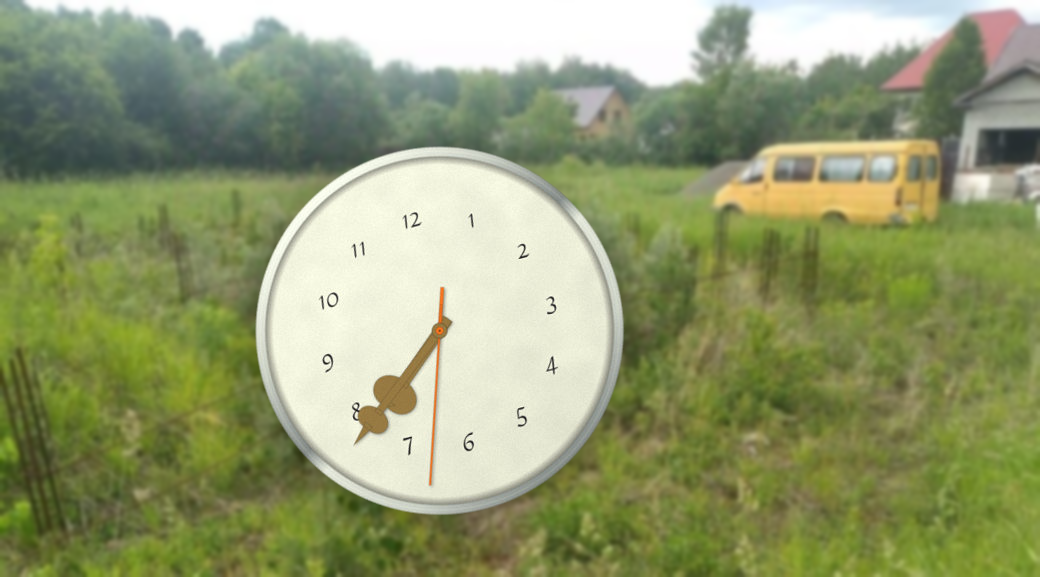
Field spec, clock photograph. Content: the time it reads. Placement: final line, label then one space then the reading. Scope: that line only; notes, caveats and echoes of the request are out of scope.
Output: 7:38:33
